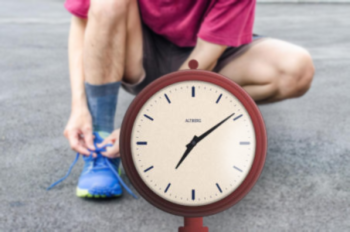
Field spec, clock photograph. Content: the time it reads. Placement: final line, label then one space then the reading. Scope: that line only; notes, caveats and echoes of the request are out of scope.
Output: 7:09
